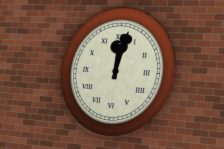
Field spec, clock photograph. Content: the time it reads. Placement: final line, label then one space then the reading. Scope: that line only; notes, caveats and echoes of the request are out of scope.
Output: 12:02
